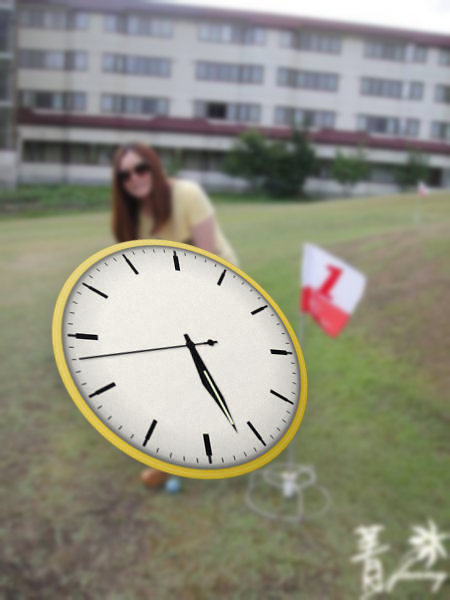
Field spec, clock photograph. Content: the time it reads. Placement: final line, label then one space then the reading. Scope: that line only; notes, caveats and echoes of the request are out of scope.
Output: 5:26:43
